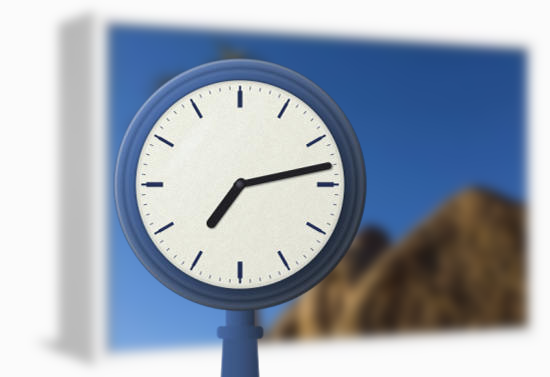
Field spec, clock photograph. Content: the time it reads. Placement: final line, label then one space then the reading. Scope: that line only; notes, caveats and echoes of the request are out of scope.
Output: 7:13
